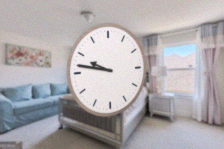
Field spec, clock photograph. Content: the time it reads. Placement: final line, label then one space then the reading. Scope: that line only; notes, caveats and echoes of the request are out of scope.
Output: 9:47
